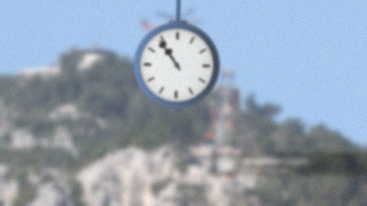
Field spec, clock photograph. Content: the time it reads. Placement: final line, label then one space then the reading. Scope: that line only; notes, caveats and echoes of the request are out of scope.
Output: 10:54
